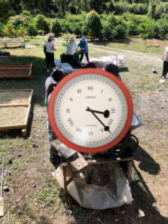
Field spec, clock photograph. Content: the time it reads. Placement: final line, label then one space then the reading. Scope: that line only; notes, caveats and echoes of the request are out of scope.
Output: 3:23
